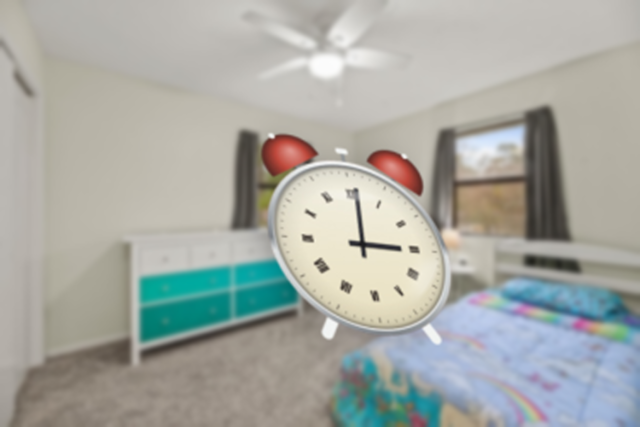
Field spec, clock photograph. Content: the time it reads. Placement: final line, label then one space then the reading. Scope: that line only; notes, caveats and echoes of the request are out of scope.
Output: 3:01
